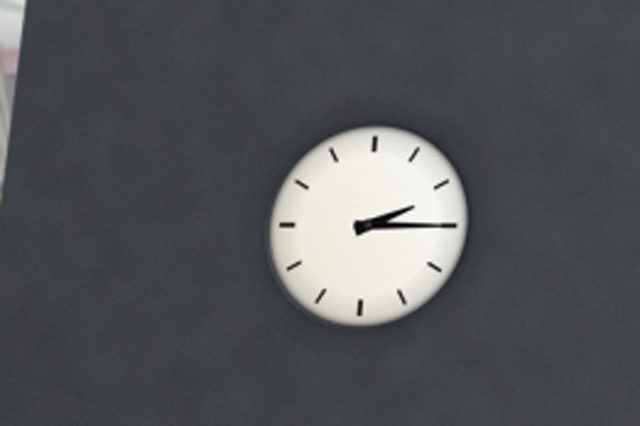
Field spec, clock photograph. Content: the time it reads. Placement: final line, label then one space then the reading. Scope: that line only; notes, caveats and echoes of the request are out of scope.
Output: 2:15
